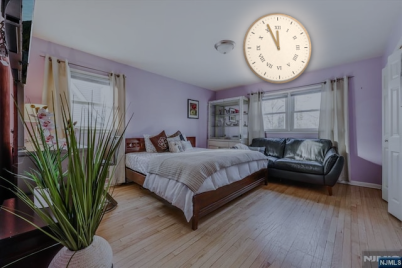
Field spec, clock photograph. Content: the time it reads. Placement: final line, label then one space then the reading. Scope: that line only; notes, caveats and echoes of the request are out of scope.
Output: 11:56
